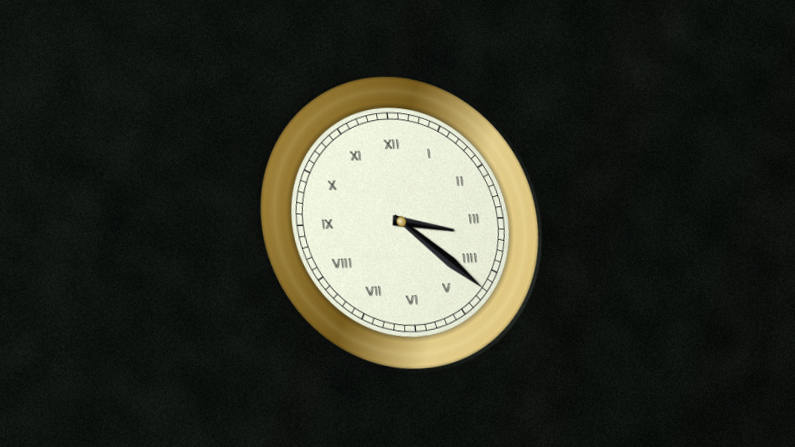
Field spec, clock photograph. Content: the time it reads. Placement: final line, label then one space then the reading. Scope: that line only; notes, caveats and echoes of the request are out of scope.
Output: 3:22
